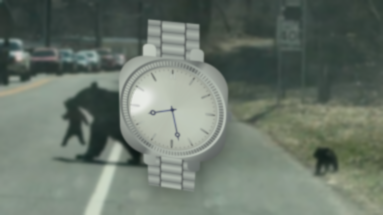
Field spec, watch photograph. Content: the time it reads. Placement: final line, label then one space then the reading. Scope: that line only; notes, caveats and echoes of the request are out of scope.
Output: 8:28
